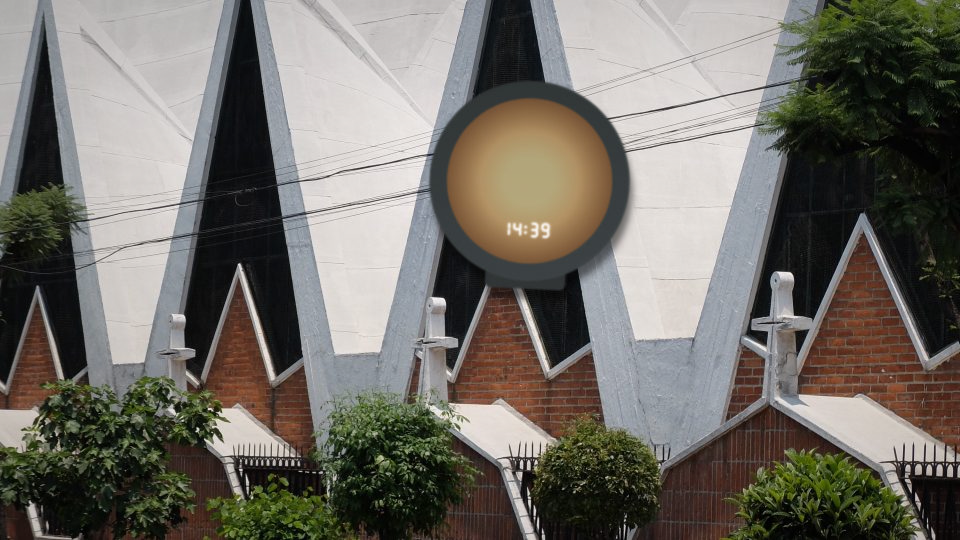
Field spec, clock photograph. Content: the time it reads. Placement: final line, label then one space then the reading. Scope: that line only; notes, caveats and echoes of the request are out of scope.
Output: 14:39
